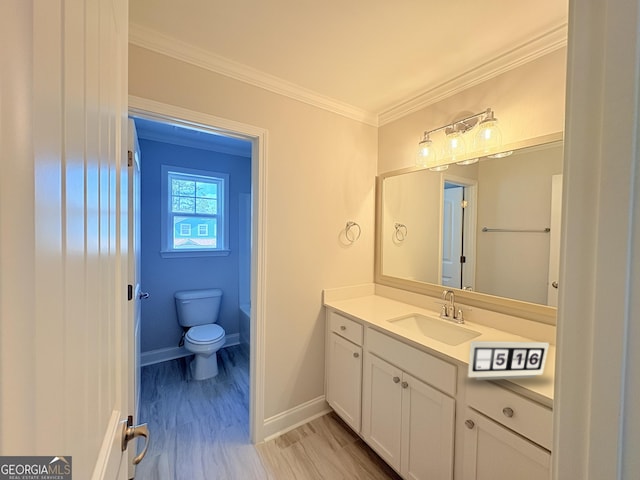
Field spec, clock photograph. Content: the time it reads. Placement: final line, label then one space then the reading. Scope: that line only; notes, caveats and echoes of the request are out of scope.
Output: 5:16
